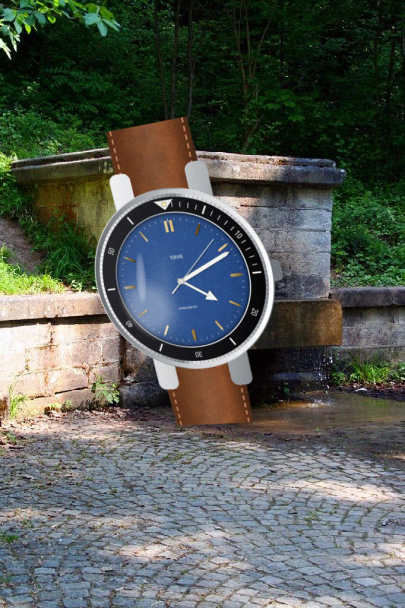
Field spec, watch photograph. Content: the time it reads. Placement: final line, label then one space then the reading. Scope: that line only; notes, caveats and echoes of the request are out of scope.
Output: 4:11:08
